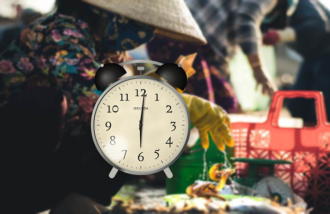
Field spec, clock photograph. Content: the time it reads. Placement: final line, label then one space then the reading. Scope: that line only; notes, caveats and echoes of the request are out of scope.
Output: 6:01
